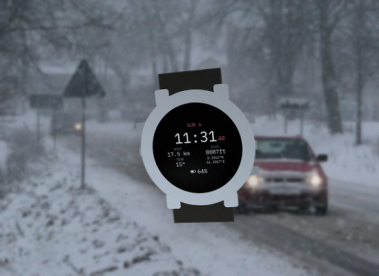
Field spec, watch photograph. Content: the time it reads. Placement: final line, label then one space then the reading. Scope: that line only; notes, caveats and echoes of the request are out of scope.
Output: 11:31
